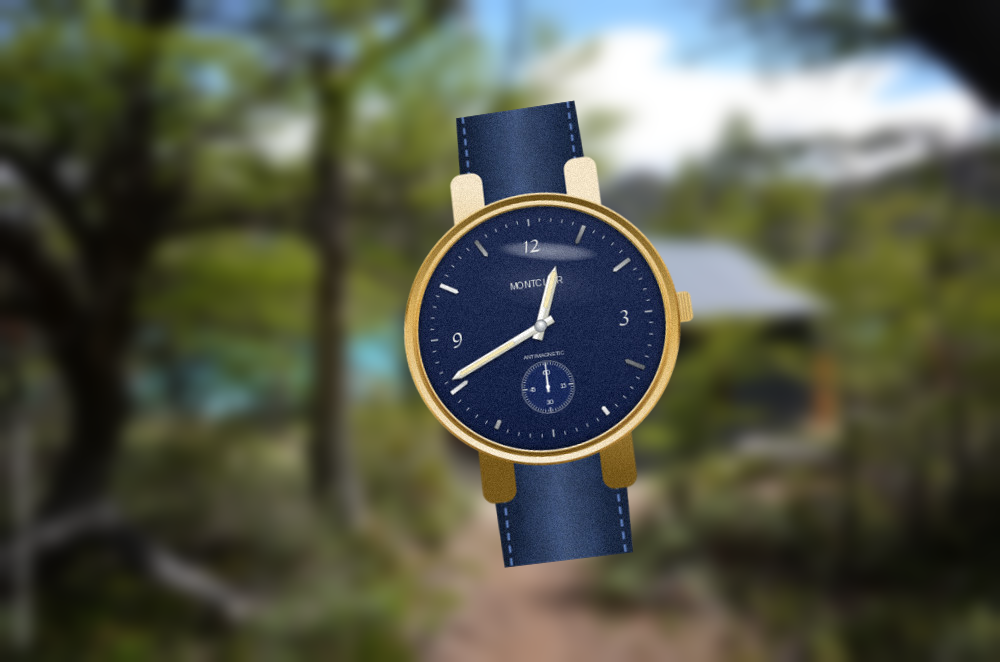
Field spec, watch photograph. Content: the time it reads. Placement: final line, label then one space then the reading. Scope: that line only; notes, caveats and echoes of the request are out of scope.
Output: 12:41
